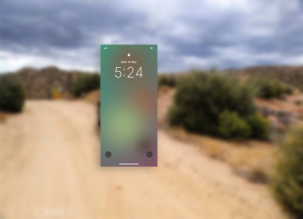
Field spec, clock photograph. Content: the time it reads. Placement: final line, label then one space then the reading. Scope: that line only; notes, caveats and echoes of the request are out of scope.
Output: 5:24
